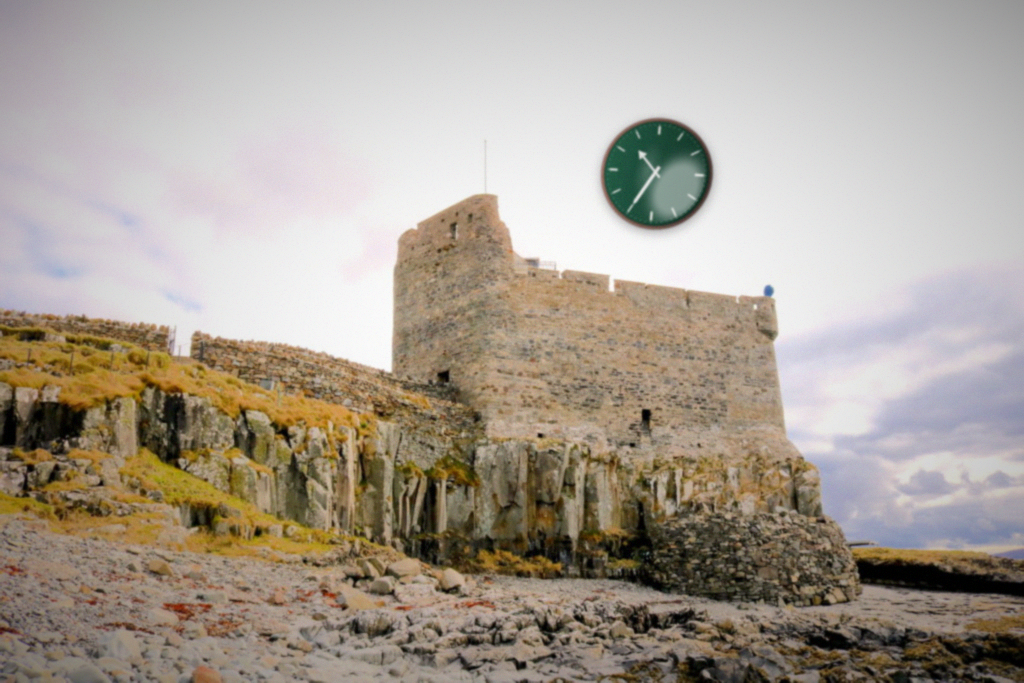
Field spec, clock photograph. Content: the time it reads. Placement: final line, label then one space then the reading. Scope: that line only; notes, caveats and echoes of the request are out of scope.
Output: 10:35
